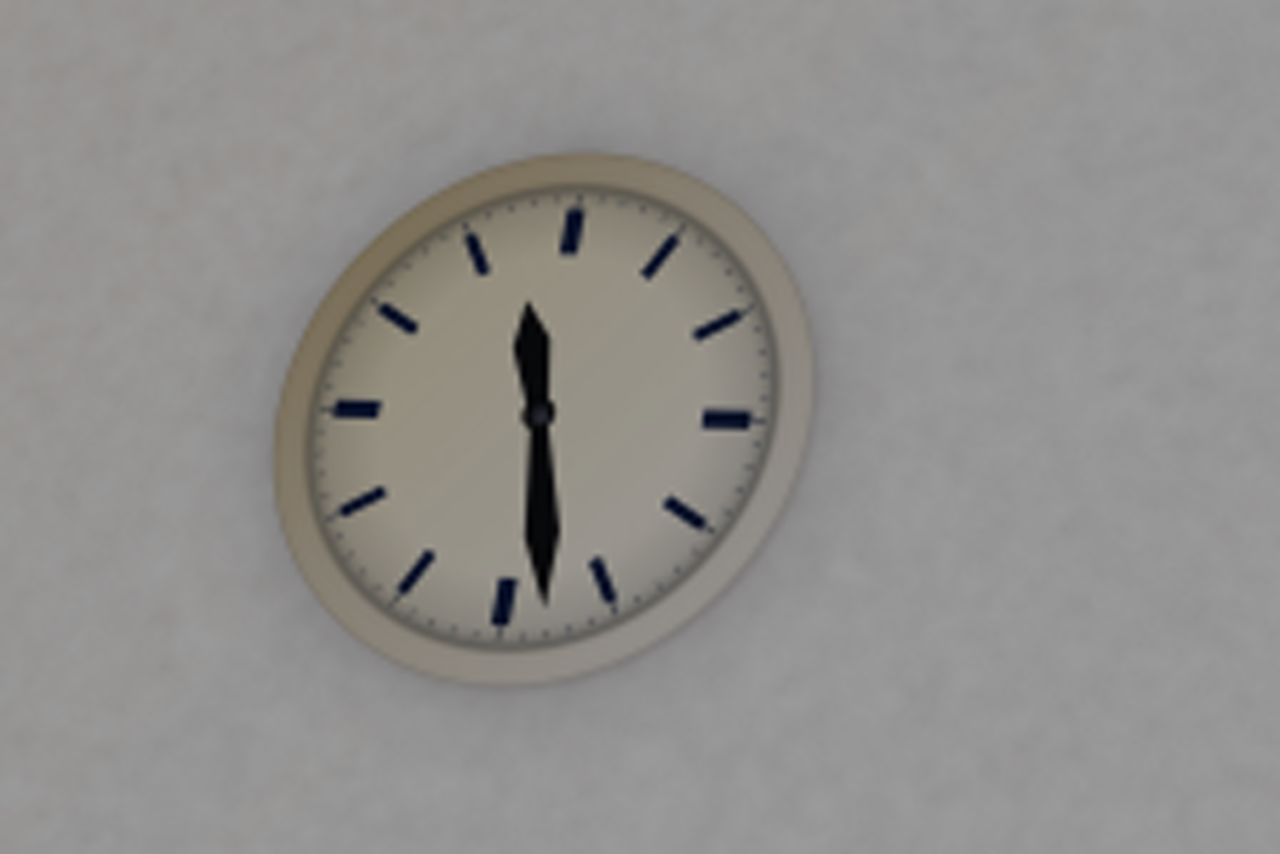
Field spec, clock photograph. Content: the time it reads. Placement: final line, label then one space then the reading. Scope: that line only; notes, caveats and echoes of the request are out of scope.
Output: 11:28
